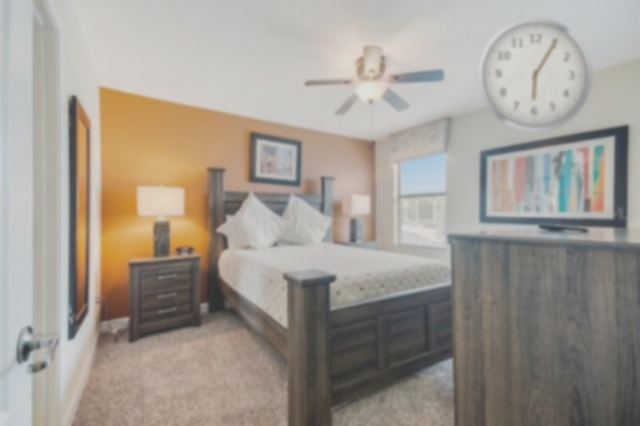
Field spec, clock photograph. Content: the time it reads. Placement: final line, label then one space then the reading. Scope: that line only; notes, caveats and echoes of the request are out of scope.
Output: 6:05
